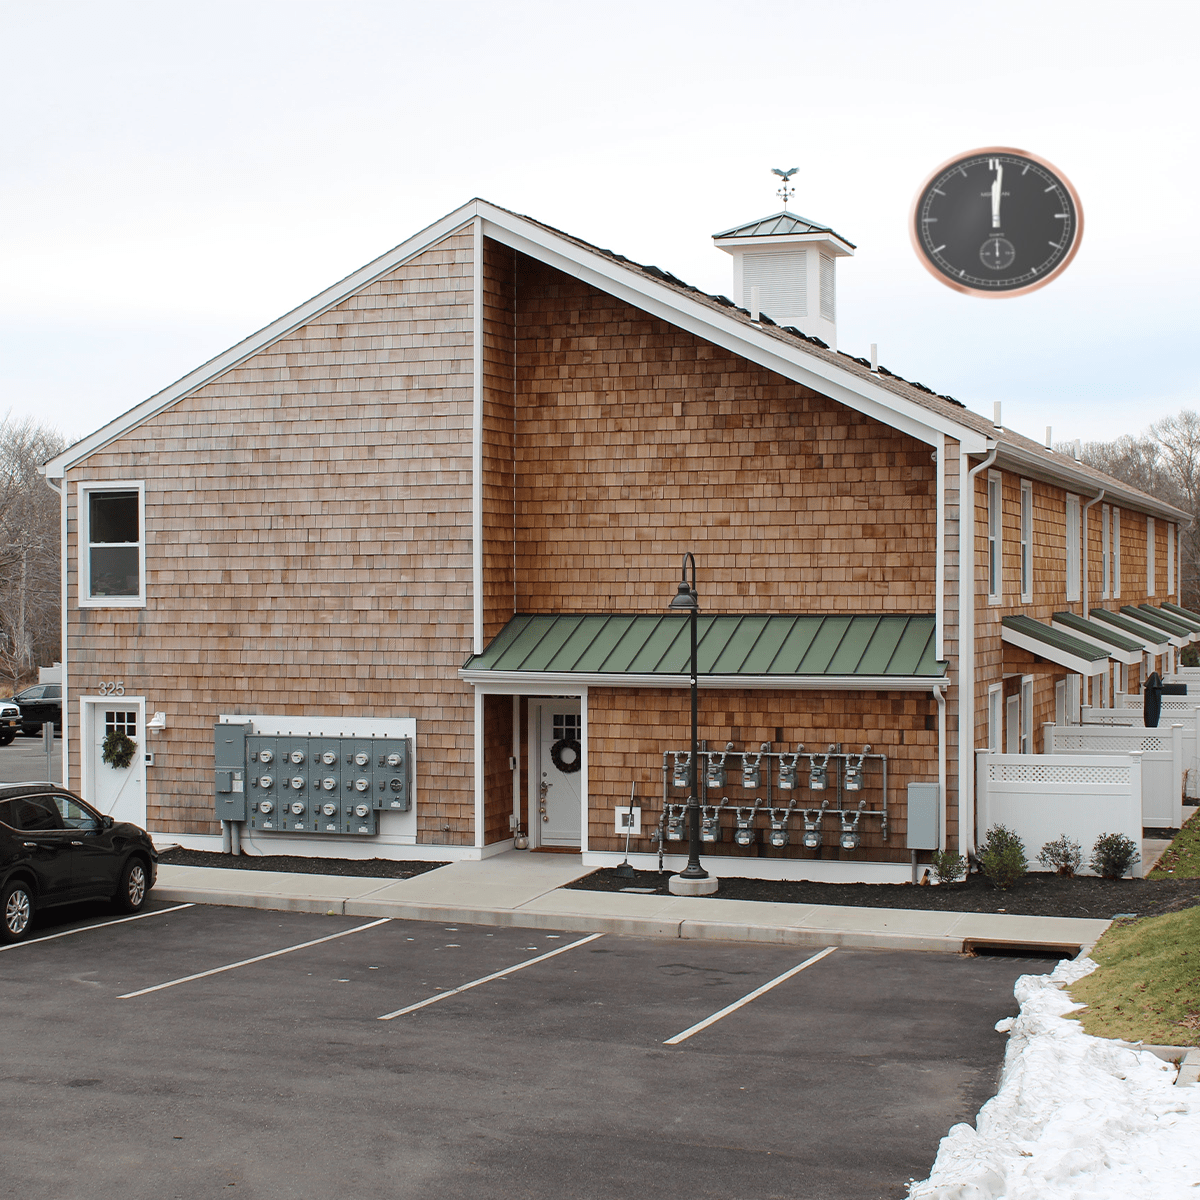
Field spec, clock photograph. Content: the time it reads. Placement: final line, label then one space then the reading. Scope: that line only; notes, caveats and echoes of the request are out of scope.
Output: 12:01
